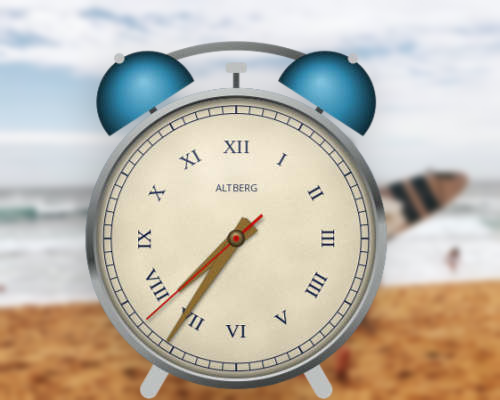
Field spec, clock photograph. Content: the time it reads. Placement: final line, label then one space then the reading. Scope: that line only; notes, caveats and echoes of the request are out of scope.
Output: 7:35:38
